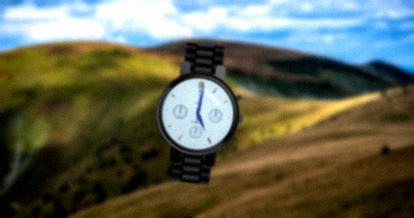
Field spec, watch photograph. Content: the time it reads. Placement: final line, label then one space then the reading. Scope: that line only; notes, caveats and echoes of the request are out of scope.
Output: 5:01
